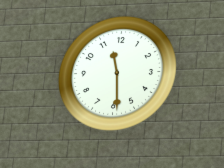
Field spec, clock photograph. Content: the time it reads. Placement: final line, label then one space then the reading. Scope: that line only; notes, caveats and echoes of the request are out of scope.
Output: 11:29
